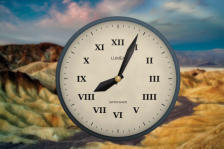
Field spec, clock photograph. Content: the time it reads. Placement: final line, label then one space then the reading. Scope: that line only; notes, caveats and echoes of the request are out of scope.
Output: 8:04
